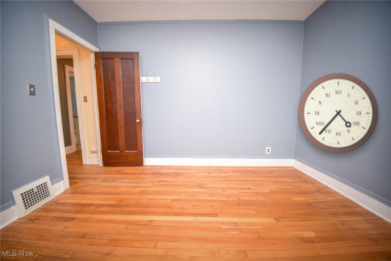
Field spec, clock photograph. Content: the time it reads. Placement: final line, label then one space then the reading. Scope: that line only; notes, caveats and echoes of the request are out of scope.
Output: 4:37
